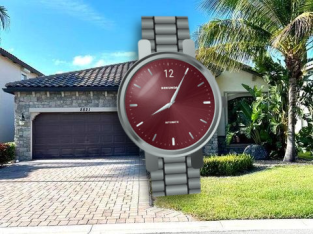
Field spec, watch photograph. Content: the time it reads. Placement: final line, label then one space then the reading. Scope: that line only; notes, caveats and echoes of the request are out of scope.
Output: 8:05
